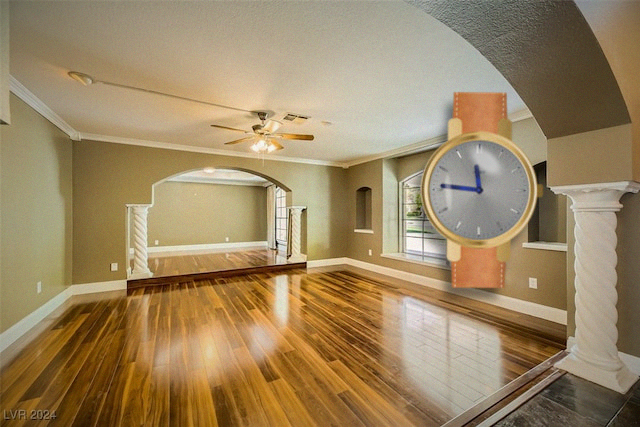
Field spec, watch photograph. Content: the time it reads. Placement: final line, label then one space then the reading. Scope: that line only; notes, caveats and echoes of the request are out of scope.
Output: 11:46
